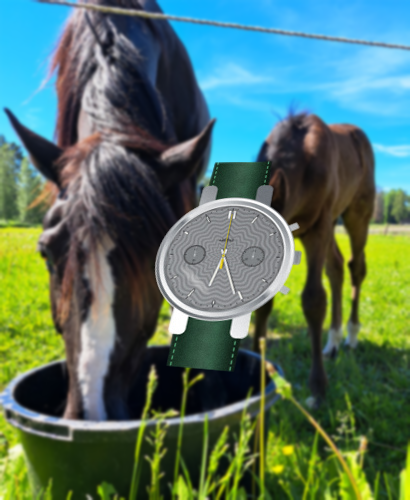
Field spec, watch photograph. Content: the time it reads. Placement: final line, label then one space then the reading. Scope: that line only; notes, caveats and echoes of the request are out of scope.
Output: 6:26
